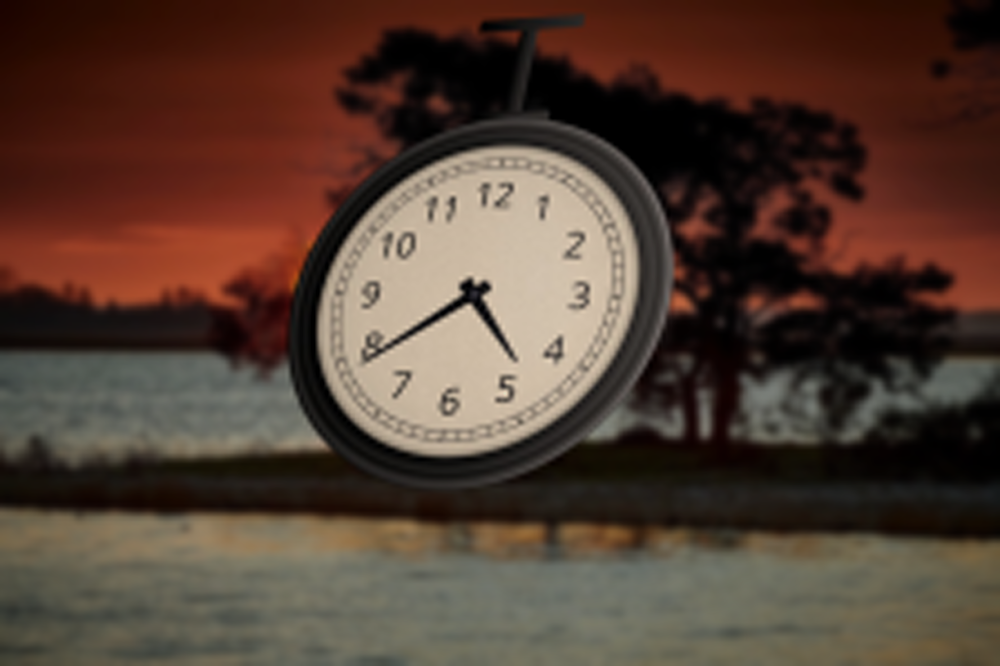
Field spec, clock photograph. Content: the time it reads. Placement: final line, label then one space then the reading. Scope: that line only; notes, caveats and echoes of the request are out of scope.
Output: 4:39
